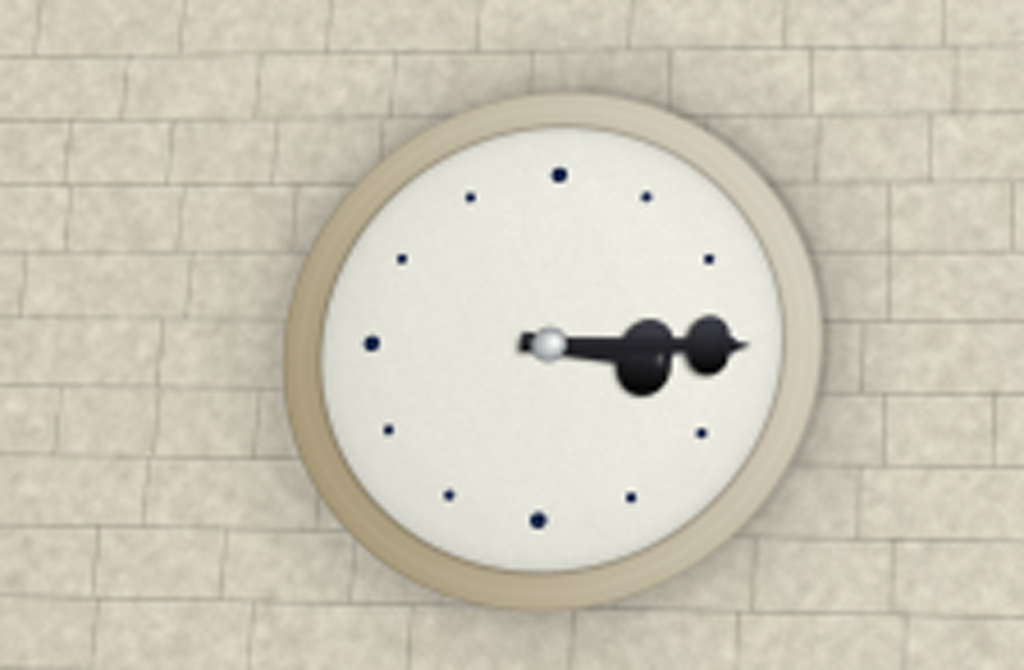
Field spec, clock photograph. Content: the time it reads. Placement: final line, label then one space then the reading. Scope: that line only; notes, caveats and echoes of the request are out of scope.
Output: 3:15
